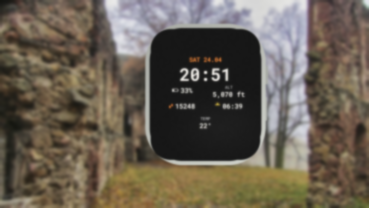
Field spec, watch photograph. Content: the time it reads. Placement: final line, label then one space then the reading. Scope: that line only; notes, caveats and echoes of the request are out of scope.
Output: 20:51
